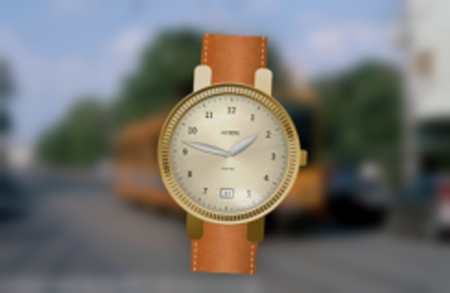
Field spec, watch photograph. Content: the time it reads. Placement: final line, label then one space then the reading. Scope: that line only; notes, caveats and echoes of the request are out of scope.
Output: 1:47
